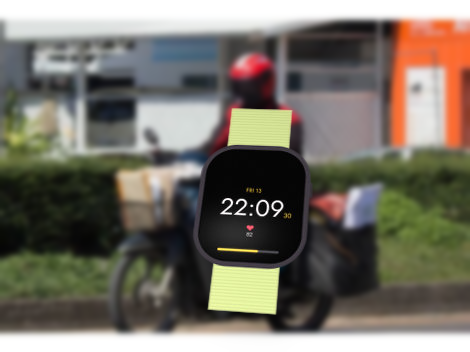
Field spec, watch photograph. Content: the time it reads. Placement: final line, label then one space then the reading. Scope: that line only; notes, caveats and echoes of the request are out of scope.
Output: 22:09
